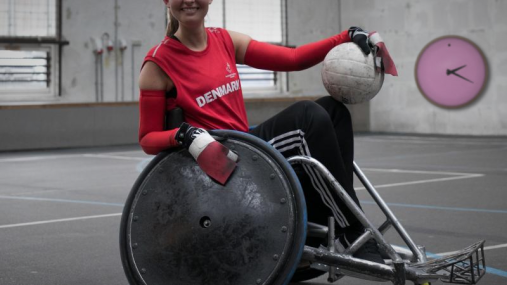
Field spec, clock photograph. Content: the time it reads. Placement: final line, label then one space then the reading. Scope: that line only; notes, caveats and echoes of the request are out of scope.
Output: 2:20
